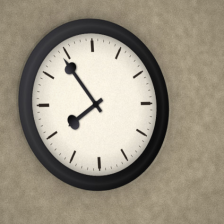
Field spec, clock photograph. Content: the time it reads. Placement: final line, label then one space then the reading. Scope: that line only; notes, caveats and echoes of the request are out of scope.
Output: 7:54
